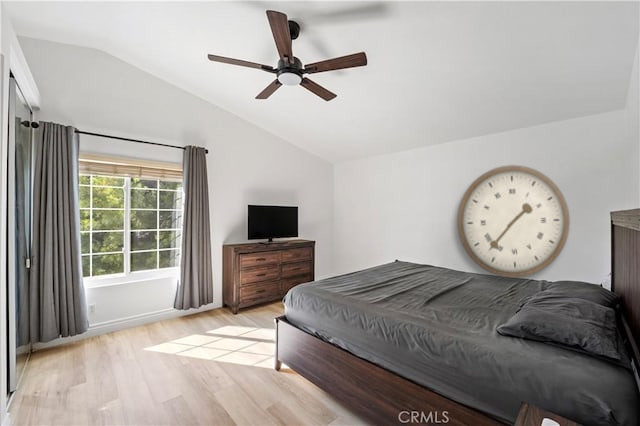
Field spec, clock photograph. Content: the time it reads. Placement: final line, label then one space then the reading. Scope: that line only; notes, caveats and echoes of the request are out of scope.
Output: 1:37
